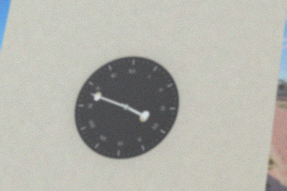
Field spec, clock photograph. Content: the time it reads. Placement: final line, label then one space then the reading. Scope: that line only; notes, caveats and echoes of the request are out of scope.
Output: 3:48
